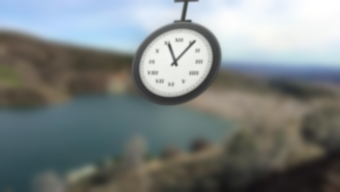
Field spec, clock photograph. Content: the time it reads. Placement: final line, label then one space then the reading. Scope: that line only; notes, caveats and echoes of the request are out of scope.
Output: 11:06
